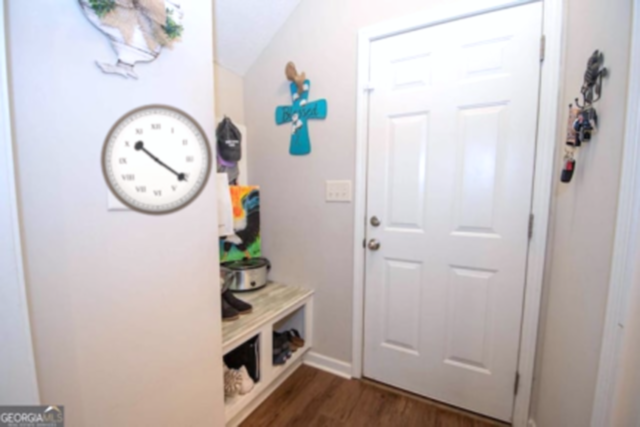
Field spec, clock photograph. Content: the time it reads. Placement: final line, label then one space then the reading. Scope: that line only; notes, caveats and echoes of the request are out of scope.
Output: 10:21
